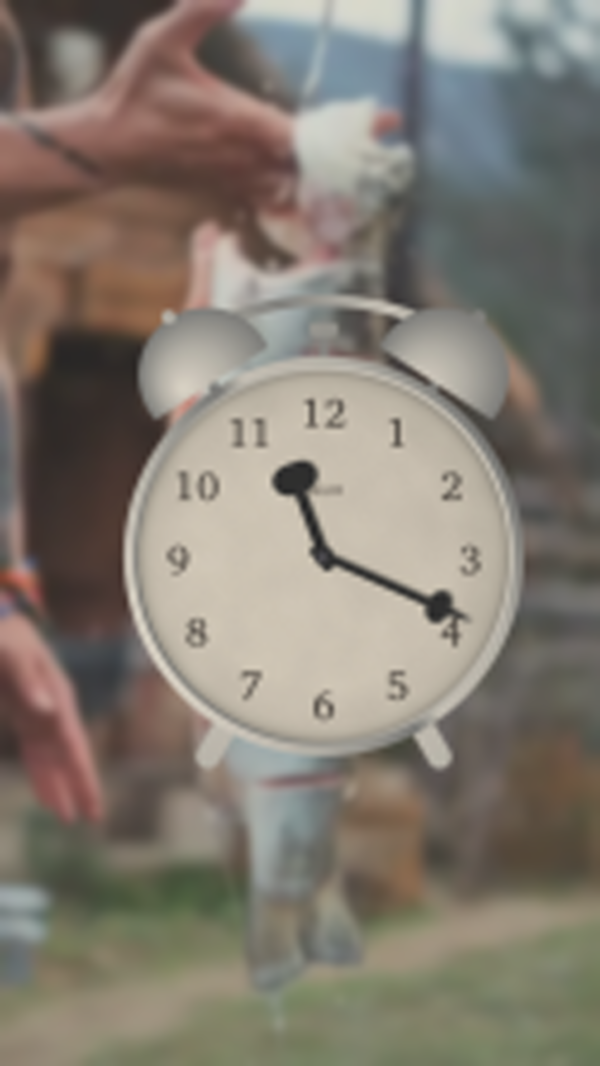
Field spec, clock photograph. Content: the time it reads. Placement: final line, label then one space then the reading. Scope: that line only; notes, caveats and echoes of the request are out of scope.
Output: 11:19
